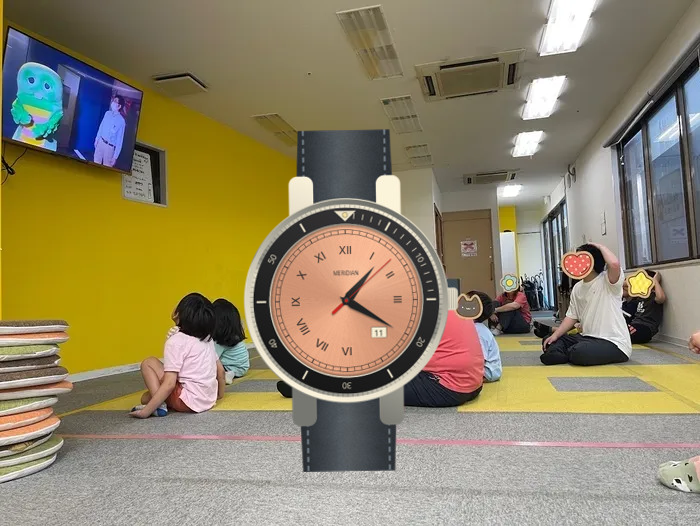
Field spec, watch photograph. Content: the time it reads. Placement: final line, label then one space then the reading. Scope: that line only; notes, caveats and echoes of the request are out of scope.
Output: 1:20:08
